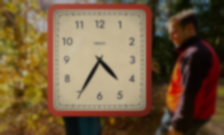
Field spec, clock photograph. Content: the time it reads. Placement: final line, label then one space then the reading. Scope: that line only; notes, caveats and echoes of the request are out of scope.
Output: 4:35
